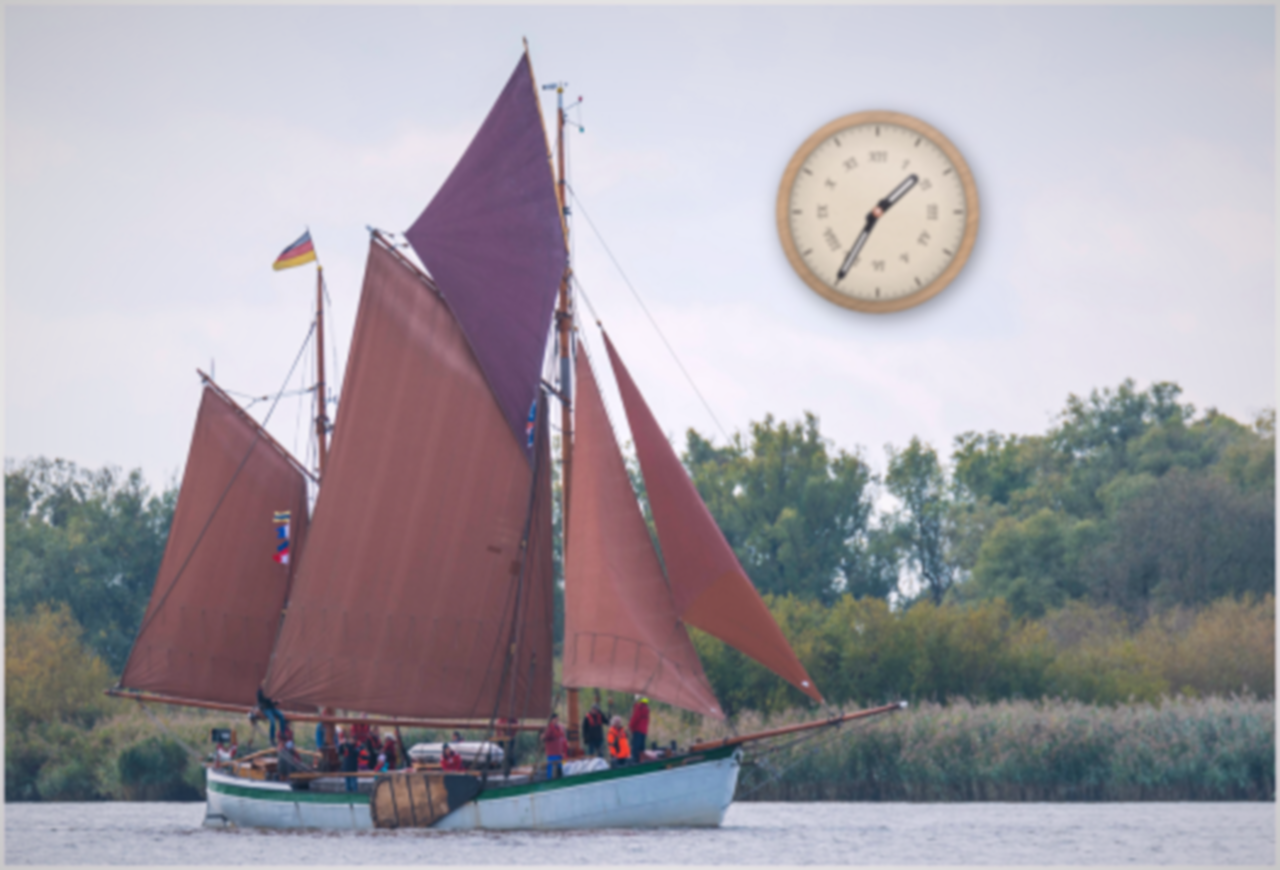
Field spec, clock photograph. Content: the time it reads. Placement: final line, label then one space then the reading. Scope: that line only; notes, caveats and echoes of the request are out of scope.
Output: 1:35
